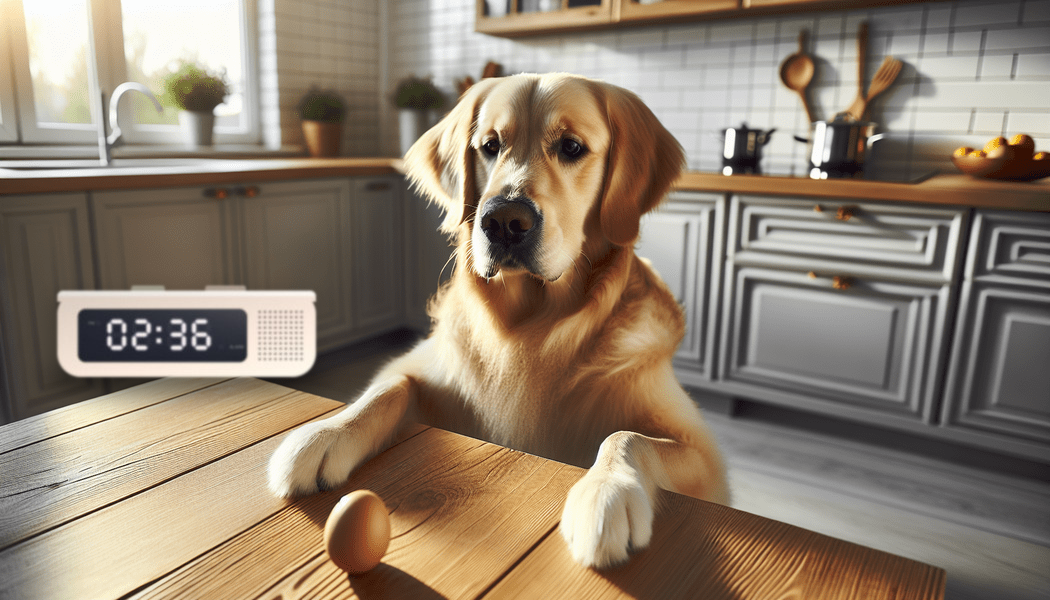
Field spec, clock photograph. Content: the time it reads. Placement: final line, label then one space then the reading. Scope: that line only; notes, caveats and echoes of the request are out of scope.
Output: 2:36
